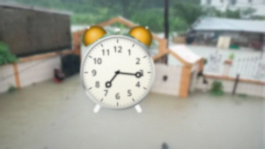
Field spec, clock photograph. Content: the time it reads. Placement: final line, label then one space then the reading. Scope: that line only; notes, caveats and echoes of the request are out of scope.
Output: 7:16
